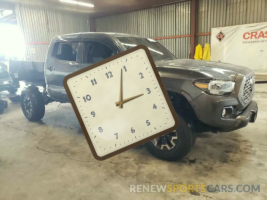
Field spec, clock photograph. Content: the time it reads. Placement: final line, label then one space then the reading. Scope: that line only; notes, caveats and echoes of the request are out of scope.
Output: 3:04
